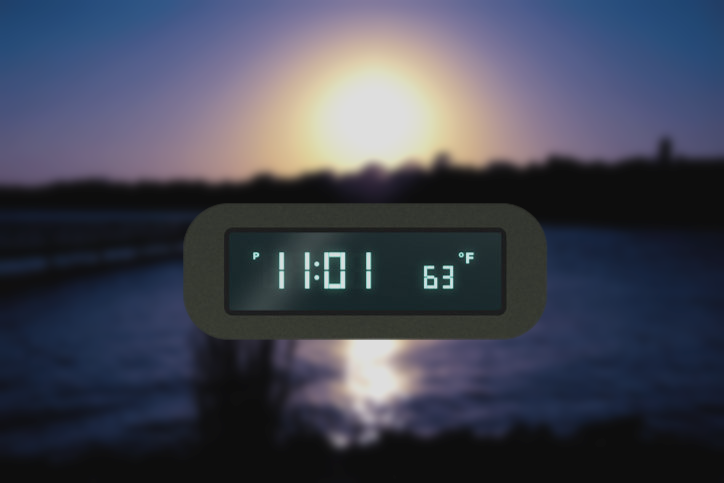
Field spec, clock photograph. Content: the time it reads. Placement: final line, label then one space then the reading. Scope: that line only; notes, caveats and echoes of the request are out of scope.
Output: 11:01
